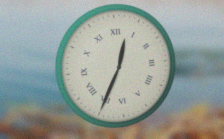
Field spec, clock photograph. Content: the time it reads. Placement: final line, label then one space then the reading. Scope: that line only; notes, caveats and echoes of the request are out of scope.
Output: 12:35
